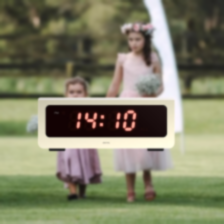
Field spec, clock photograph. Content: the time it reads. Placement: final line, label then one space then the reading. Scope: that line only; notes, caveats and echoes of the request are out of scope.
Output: 14:10
